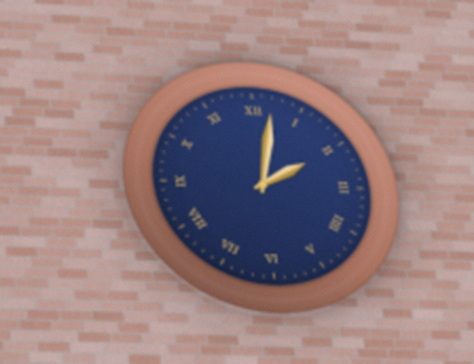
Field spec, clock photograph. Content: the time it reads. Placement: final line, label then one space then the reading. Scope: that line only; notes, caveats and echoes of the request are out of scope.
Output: 2:02
